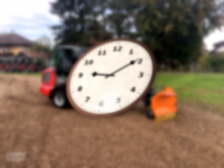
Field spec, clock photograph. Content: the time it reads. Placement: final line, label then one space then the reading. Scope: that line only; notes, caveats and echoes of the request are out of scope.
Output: 9:09
